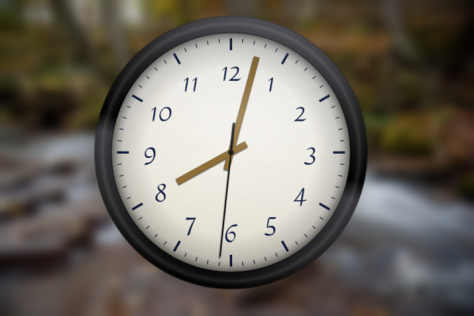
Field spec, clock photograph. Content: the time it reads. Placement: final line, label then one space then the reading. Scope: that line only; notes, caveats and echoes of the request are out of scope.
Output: 8:02:31
